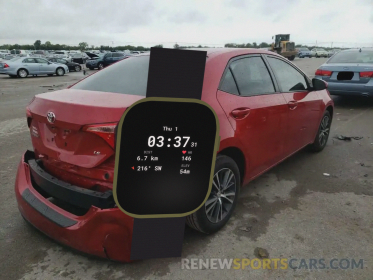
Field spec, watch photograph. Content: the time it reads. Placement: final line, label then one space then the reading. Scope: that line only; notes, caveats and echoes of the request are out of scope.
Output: 3:37
